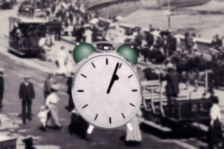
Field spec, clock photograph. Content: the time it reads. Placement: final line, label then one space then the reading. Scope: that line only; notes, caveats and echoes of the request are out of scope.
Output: 1:04
